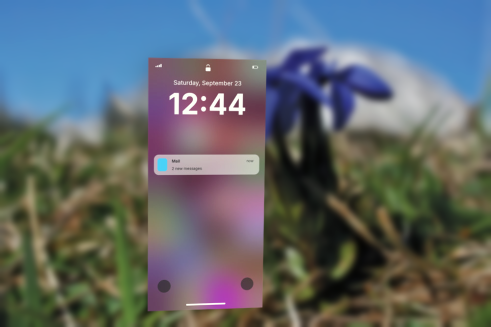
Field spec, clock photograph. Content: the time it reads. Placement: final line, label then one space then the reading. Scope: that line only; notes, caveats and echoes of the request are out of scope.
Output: 12:44
